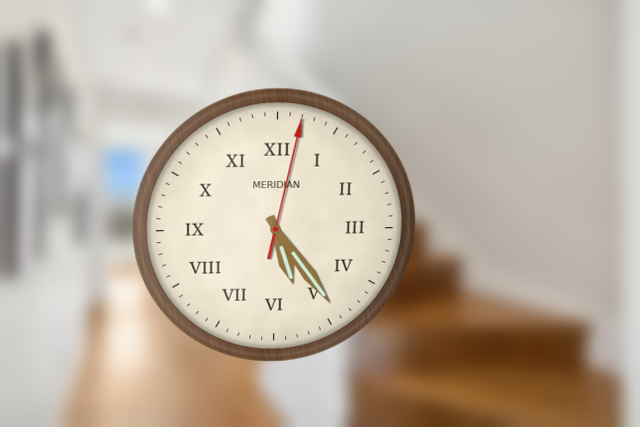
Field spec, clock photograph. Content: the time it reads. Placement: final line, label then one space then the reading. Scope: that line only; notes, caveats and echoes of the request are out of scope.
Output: 5:24:02
